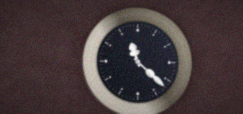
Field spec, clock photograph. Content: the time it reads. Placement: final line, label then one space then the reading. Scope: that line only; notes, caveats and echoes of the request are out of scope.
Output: 11:22
